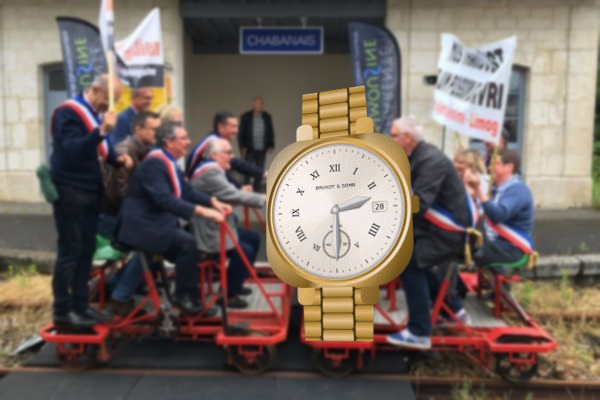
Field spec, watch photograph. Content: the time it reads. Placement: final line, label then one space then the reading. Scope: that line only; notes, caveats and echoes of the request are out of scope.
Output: 2:30
